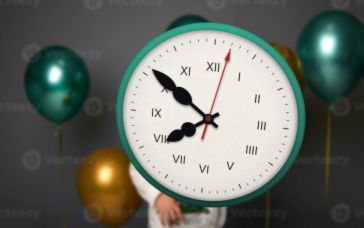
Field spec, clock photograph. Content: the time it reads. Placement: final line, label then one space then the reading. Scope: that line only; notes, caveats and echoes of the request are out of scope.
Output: 7:51:02
